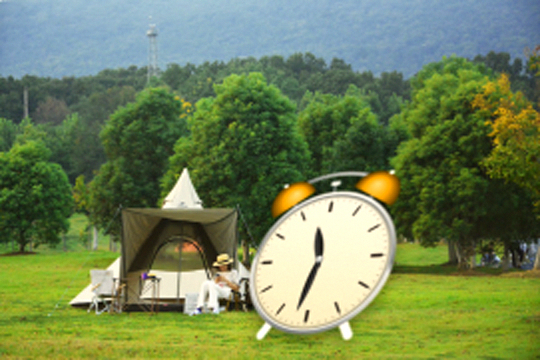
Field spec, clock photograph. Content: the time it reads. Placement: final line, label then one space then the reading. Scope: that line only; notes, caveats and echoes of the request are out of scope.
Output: 11:32
